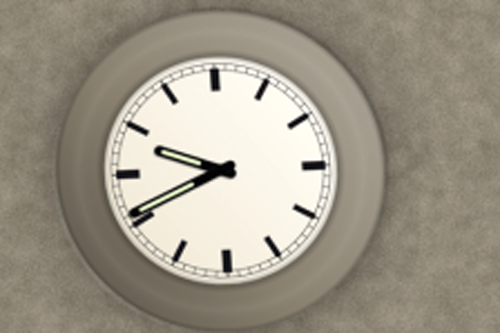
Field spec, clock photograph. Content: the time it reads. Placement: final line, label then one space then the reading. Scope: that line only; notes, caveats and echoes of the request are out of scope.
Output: 9:41
